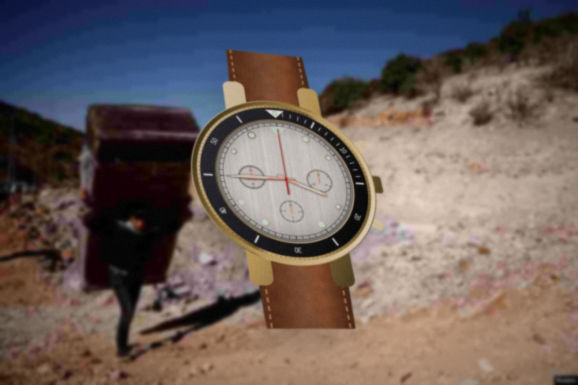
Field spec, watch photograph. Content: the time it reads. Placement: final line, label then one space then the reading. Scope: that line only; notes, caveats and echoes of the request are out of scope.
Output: 3:45
